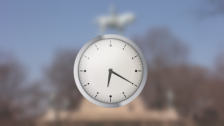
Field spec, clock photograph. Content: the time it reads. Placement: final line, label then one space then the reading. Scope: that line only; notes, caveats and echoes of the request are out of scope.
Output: 6:20
